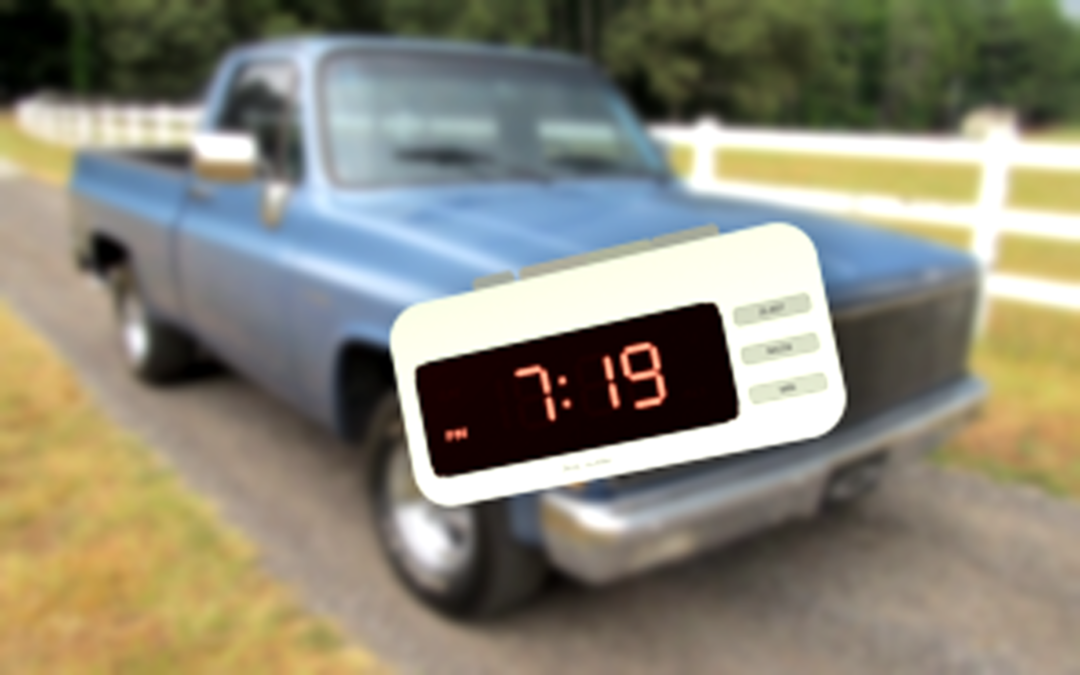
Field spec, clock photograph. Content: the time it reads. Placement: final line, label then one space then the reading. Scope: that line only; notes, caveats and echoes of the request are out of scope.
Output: 7:19
